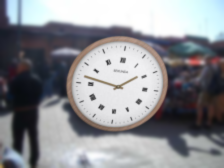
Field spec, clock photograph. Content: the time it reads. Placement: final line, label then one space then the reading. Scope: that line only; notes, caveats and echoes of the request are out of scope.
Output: 1:47
